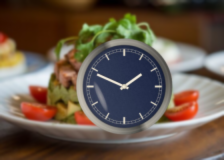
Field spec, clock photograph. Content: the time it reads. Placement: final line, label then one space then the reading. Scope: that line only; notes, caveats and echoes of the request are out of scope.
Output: 1:49
